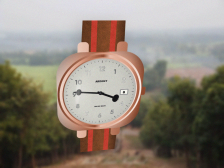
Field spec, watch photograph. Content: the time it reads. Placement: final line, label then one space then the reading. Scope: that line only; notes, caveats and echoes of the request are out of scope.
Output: 3:46
